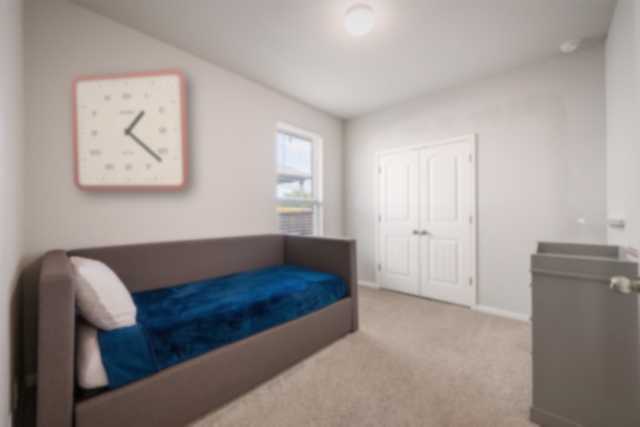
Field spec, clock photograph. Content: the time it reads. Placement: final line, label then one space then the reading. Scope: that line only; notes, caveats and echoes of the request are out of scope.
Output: 1:22
